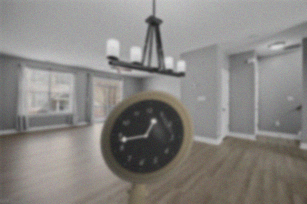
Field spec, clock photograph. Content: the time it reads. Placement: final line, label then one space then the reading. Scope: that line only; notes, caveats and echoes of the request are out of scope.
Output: 12:43
